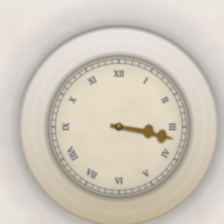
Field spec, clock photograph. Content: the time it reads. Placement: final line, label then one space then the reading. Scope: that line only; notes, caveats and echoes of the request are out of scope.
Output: 3:17
